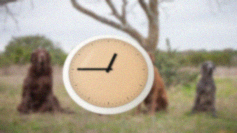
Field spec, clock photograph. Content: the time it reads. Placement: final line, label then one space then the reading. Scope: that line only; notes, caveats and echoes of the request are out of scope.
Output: 12:45
